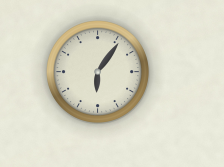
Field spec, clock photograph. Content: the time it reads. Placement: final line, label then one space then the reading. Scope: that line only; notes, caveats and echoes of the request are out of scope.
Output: 6:06
